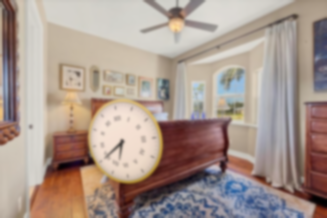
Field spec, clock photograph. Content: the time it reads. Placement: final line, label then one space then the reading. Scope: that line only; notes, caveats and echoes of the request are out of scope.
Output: 6:40
